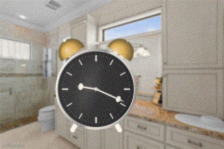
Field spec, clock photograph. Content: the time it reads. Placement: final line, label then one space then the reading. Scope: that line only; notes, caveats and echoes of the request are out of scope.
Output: 9:19
